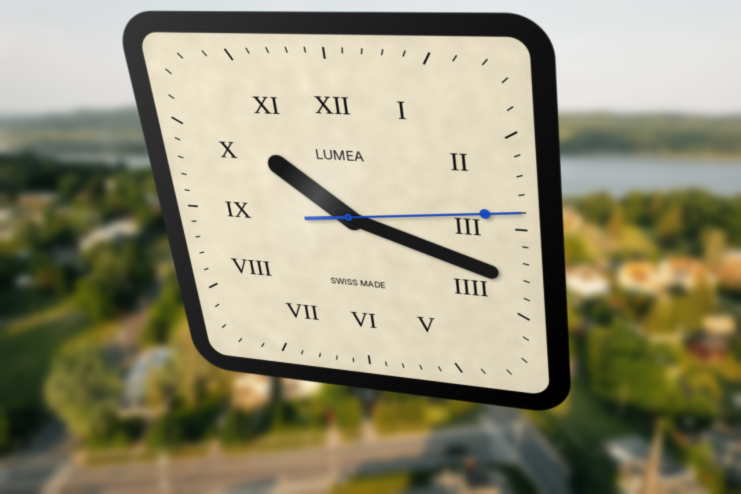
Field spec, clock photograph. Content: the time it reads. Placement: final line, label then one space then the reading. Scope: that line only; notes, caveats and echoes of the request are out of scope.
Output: 10:18:14
